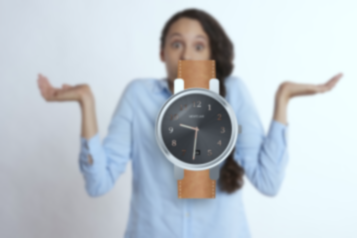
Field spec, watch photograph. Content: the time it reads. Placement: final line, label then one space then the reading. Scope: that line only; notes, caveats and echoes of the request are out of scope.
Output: 9:31
